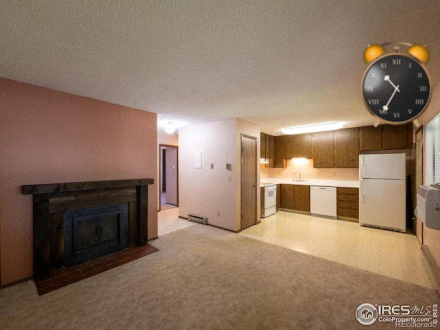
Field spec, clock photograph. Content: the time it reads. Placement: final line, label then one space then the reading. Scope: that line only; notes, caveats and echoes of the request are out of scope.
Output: 10:35
